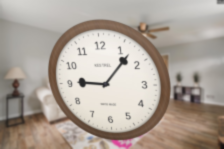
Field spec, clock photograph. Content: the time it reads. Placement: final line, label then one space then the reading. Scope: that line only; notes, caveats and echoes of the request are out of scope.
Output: 9:07
